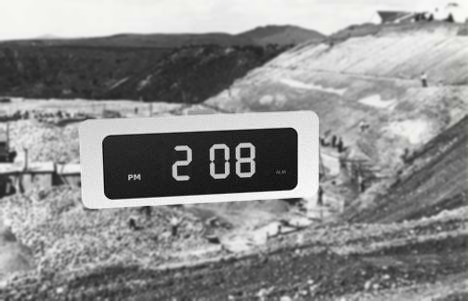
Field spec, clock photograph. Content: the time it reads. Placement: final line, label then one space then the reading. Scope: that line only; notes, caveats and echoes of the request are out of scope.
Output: 2:08
